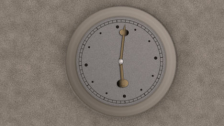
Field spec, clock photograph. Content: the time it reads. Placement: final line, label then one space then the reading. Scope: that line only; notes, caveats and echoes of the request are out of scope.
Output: 6:02
